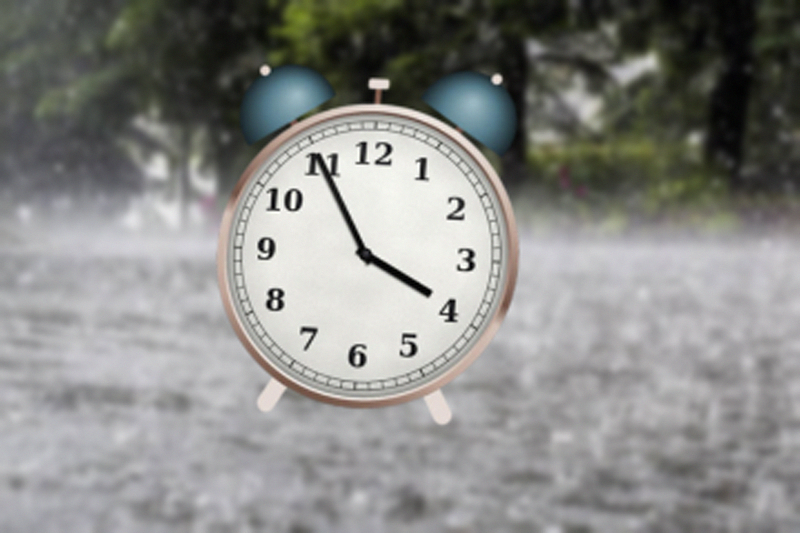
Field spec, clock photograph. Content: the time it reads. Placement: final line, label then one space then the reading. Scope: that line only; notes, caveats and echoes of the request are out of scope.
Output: 3:55
